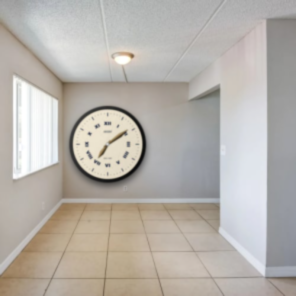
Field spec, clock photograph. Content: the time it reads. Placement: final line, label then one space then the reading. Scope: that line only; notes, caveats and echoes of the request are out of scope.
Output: 7:09
